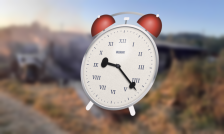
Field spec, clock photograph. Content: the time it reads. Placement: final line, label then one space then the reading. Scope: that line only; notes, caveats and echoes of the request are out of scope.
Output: 9:22
